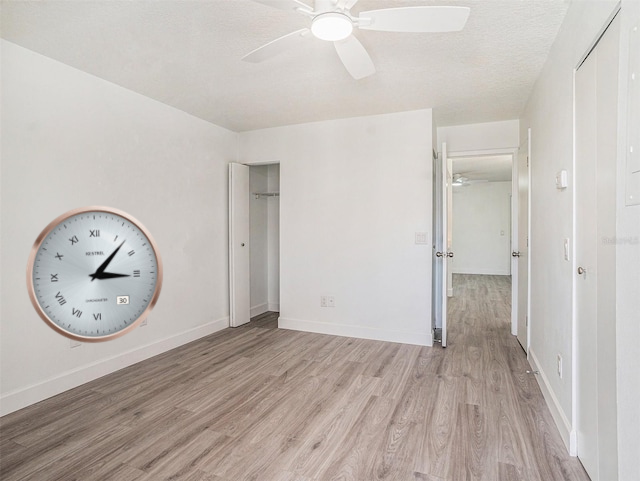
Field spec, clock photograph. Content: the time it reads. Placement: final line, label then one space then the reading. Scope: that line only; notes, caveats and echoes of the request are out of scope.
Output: 3:07
